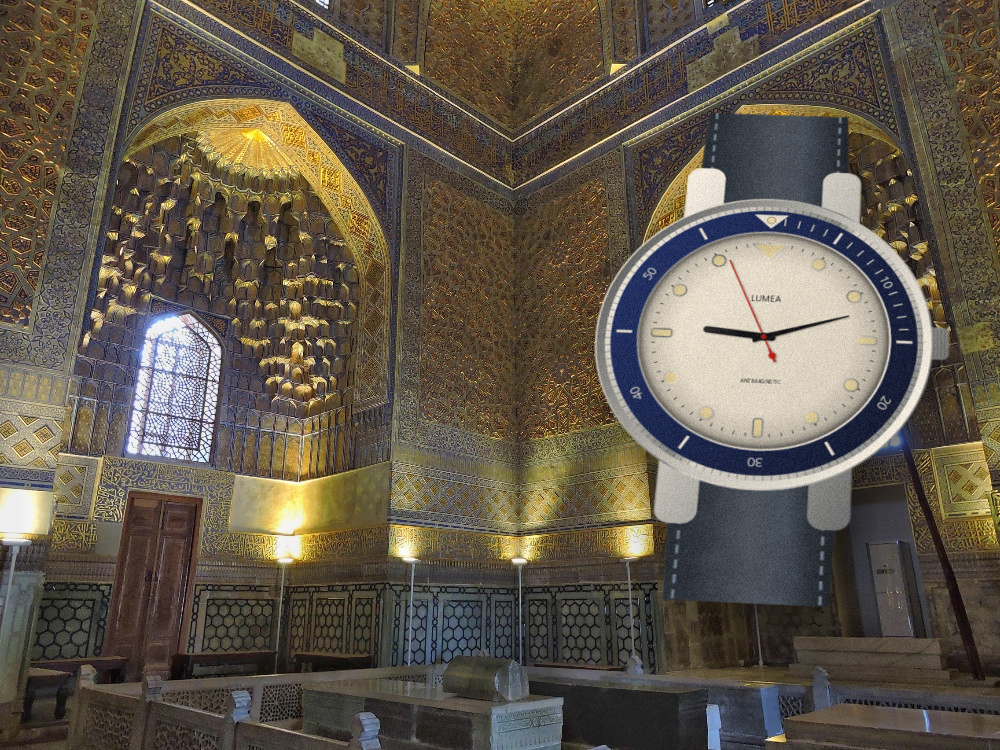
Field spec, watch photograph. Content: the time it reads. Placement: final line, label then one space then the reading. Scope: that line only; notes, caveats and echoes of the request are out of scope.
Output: 9:11:56
